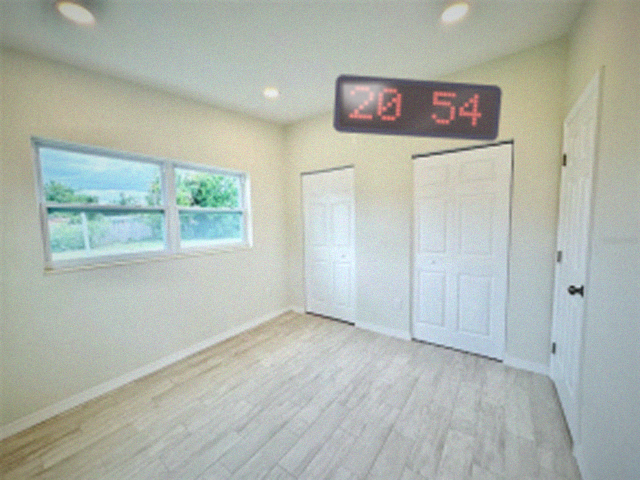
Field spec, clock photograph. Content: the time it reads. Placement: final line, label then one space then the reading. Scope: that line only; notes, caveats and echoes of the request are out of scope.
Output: 20:54
